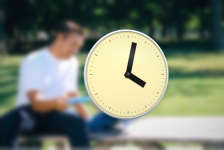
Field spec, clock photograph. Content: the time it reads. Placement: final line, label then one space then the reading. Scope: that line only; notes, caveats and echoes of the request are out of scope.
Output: 4:02
